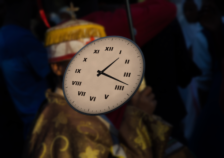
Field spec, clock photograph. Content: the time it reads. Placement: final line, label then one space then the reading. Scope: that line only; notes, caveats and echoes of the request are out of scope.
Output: 1:18
